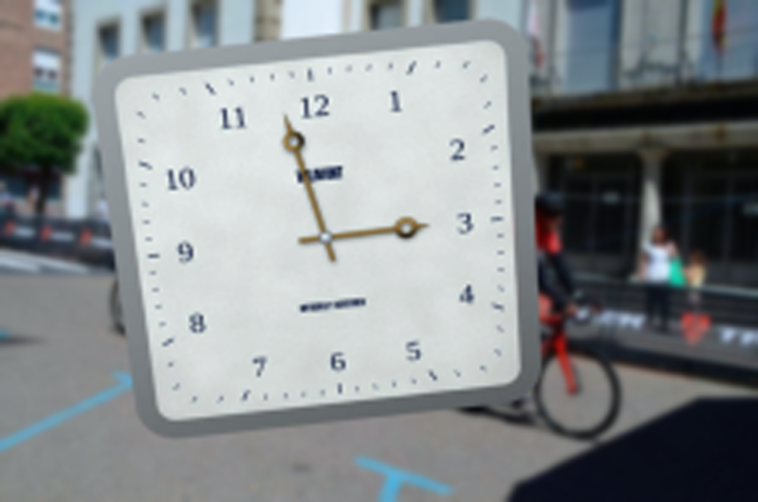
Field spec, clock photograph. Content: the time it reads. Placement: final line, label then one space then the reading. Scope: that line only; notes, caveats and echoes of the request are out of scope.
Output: 2:58
